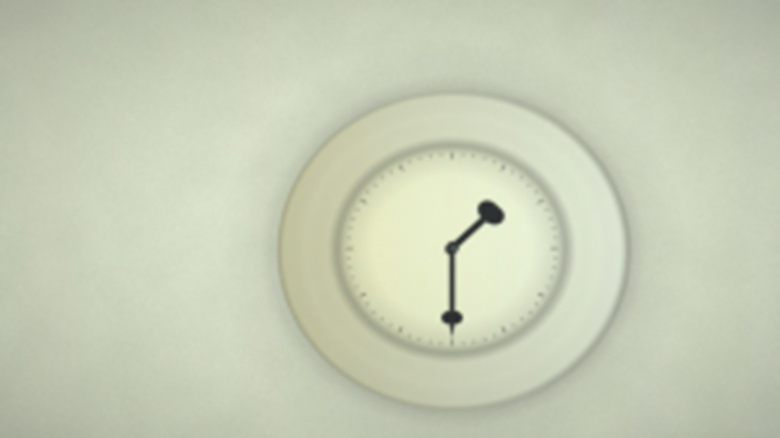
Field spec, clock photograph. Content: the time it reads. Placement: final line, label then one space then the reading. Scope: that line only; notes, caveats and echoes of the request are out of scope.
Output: 1:30
